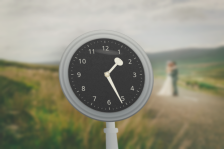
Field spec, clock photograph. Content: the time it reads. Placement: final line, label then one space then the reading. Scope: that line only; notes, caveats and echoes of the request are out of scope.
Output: 1:26
